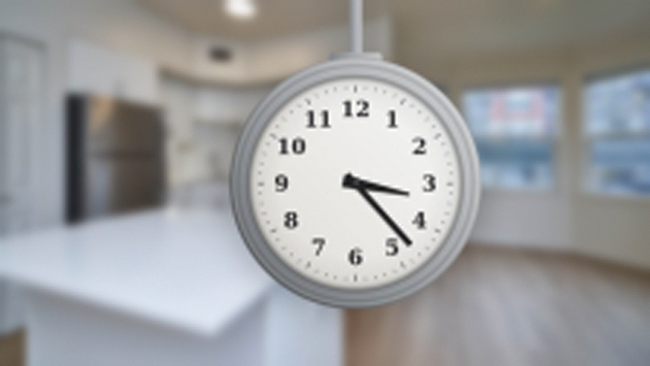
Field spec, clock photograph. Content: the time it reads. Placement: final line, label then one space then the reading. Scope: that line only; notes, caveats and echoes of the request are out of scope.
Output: 3:23
